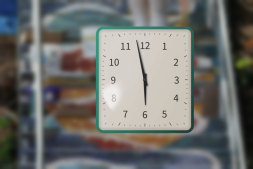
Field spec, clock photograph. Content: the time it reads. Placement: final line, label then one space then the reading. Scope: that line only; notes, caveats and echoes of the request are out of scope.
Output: 5:58
